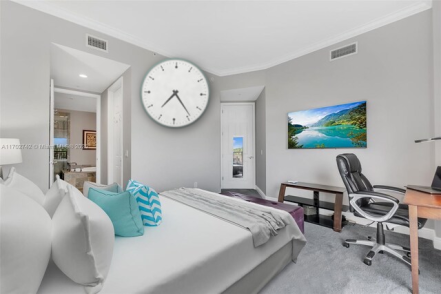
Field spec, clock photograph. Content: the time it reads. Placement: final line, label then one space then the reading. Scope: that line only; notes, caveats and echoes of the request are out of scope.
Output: 7:24
